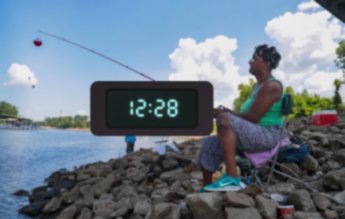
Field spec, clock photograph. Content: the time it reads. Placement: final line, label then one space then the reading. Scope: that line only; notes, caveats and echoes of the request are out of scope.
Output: 12:28
